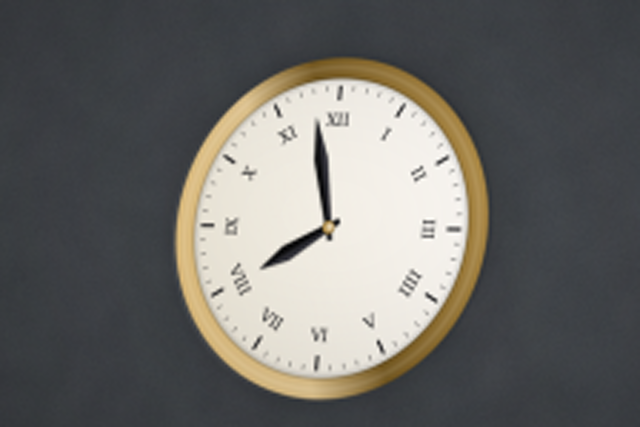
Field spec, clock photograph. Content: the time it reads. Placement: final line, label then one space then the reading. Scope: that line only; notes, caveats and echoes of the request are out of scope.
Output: 7:58
